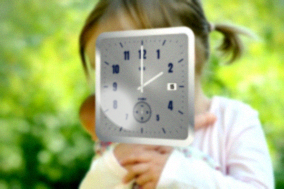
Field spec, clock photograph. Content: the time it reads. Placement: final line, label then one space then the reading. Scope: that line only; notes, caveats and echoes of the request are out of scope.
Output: 2:00
